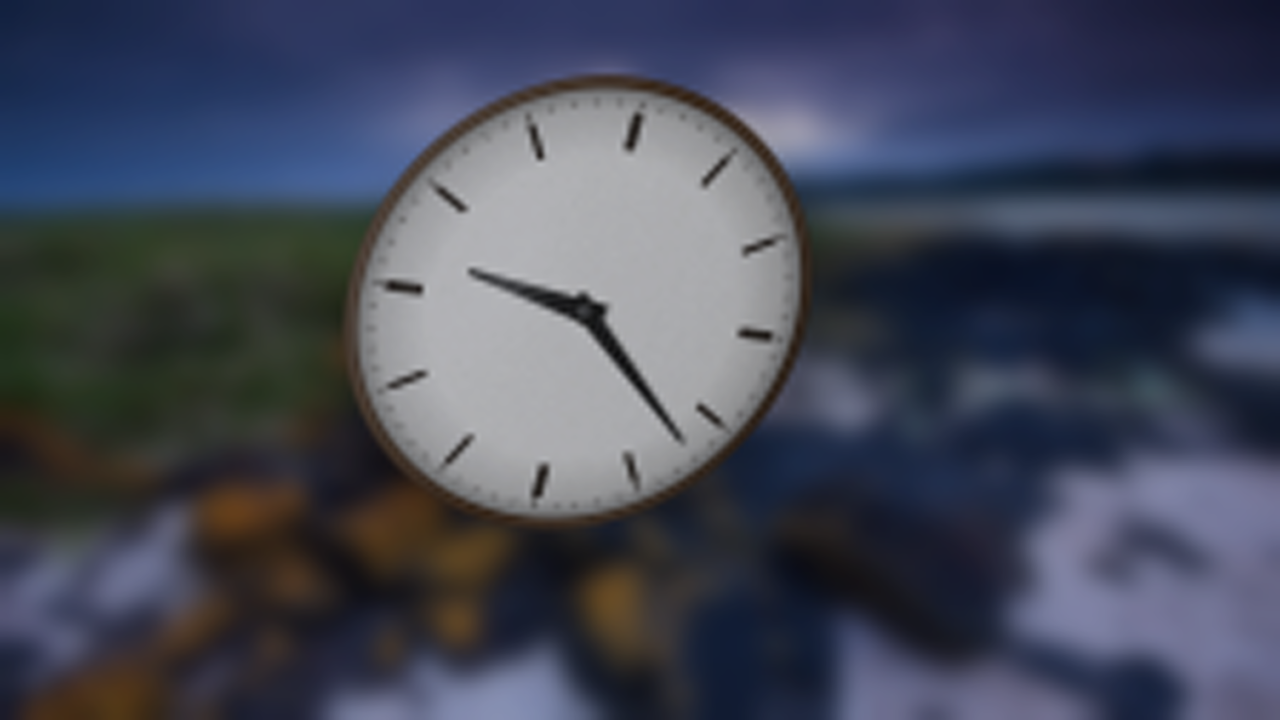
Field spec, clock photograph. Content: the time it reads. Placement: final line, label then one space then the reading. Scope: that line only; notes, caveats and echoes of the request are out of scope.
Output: 9:22
